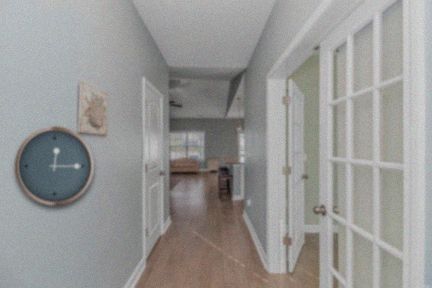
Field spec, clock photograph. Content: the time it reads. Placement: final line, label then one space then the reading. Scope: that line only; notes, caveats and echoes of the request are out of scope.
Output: 12:15
